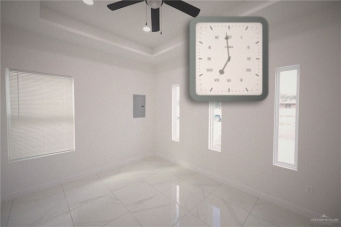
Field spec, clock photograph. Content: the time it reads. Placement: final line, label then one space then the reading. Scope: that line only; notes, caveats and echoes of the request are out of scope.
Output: 6:59
